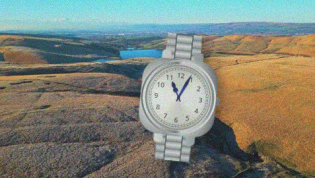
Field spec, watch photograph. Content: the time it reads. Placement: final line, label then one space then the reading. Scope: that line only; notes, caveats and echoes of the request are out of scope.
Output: 11:04
